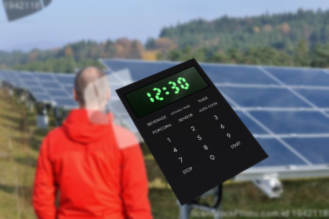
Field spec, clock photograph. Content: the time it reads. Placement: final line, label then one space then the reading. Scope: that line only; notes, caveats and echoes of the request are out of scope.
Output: 12:30
